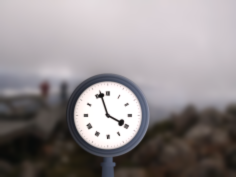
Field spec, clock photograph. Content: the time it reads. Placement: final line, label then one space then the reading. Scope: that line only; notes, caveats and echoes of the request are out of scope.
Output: 3:57
